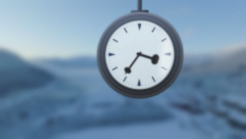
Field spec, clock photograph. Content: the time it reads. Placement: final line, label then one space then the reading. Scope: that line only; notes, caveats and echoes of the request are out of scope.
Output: 3:36
